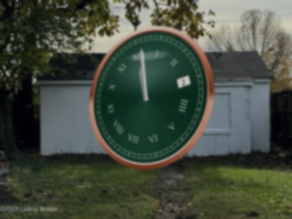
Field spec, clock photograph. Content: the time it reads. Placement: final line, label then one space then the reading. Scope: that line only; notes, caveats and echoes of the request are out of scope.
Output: 12:01
